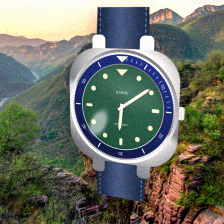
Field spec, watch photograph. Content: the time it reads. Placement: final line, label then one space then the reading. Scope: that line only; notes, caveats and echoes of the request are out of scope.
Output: 6:09
